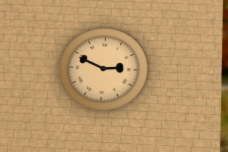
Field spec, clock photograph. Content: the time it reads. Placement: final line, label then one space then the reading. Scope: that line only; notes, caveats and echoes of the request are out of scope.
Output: 2:49
